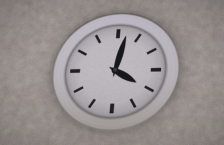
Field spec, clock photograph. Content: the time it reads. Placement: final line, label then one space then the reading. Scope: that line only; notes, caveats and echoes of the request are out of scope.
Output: 4:02
